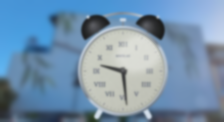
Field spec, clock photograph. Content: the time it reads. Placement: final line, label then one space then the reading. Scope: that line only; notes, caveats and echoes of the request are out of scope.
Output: 9:29
